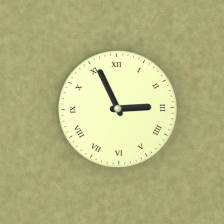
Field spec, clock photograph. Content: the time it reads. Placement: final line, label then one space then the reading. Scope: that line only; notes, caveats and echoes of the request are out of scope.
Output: 2:56
